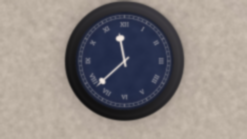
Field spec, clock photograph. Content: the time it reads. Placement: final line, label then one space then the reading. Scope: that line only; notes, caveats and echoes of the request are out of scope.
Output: 11:38
